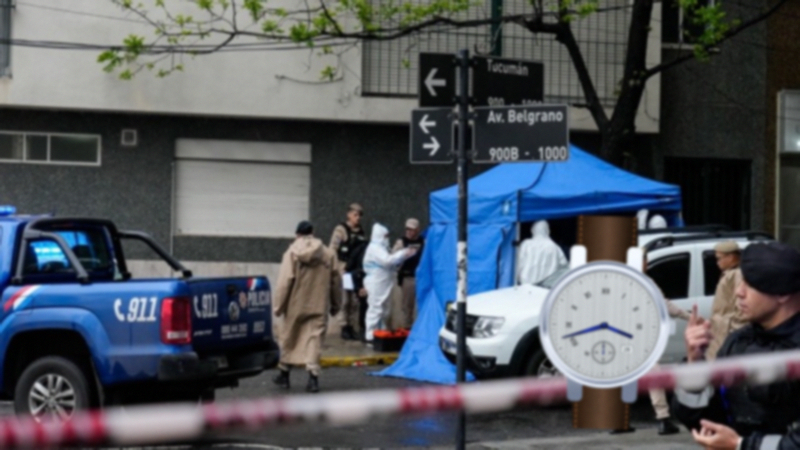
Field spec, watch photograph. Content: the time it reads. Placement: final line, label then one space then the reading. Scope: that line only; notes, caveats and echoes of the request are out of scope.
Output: 3:42
